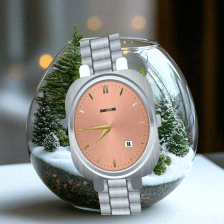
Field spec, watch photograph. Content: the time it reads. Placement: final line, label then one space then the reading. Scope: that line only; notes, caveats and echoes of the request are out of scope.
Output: 7:45
